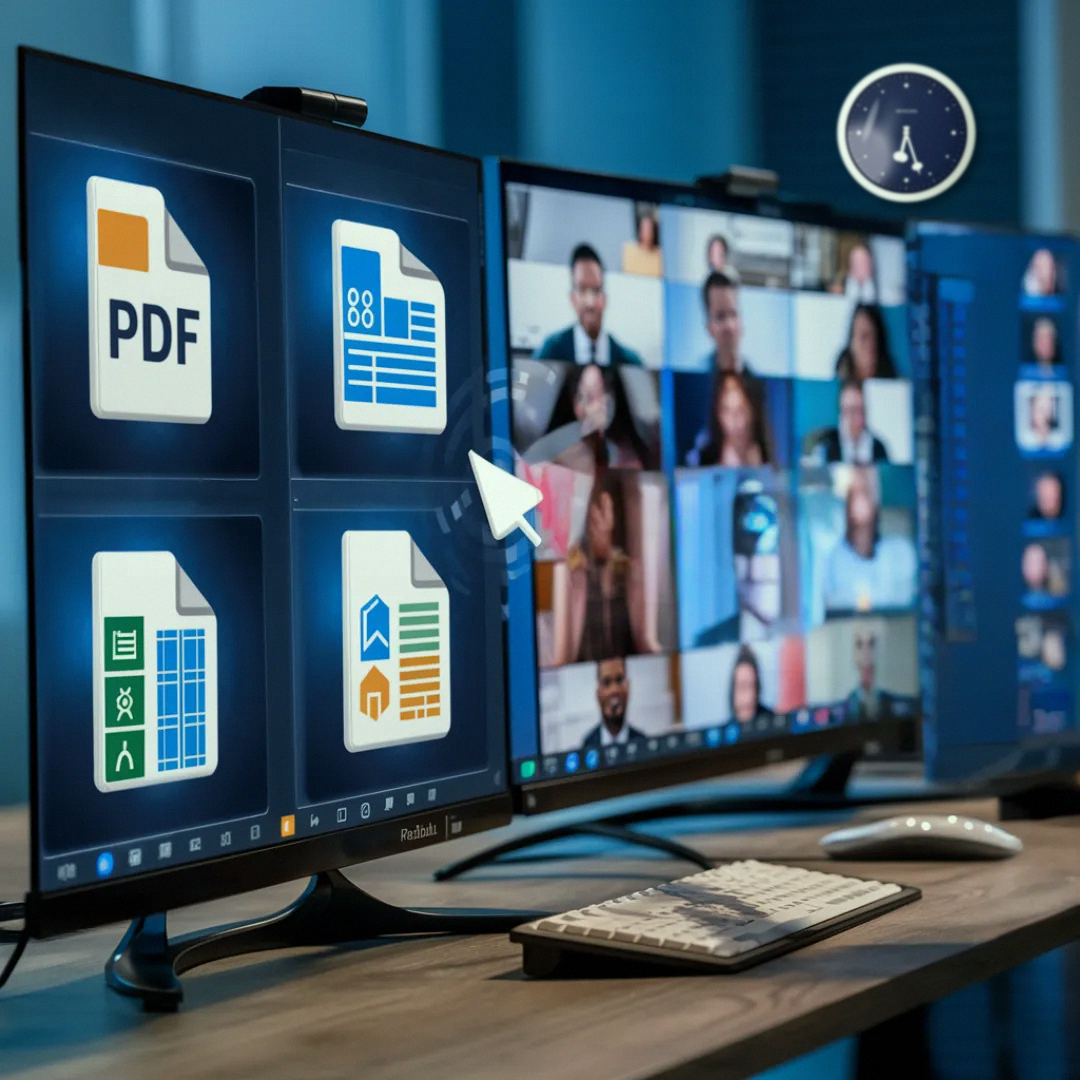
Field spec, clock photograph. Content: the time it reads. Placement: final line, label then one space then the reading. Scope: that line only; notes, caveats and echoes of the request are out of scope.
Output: 6:27
